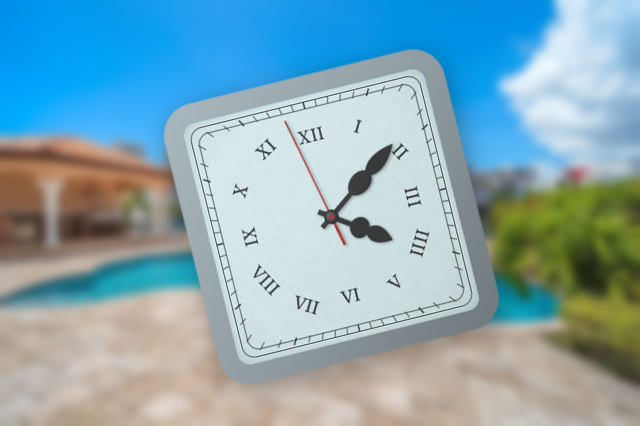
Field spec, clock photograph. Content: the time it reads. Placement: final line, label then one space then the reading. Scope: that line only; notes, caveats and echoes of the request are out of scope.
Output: 4:08:58
